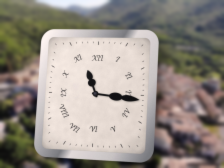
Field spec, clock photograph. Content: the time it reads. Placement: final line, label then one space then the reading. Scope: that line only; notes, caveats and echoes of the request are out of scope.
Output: 11:16
